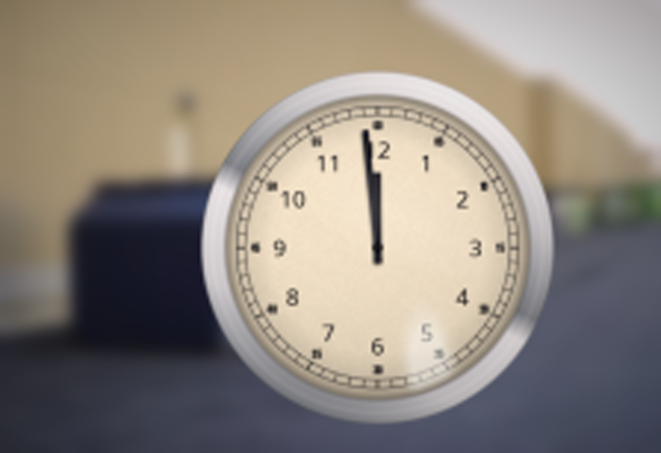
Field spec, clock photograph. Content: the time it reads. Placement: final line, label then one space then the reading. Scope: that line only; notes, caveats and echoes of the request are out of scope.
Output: 11:59
